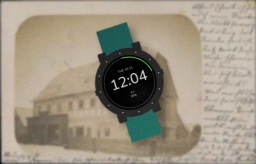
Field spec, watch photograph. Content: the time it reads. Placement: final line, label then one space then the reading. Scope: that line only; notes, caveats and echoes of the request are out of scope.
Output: 12:04
